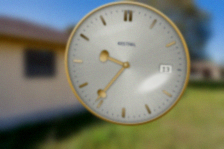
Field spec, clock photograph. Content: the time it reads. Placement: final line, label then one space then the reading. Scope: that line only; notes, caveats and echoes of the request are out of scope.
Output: 9:36
